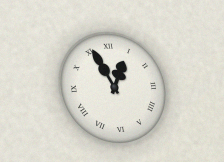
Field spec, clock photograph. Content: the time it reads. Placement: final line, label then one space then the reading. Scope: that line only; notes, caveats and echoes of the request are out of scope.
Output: 12:56
